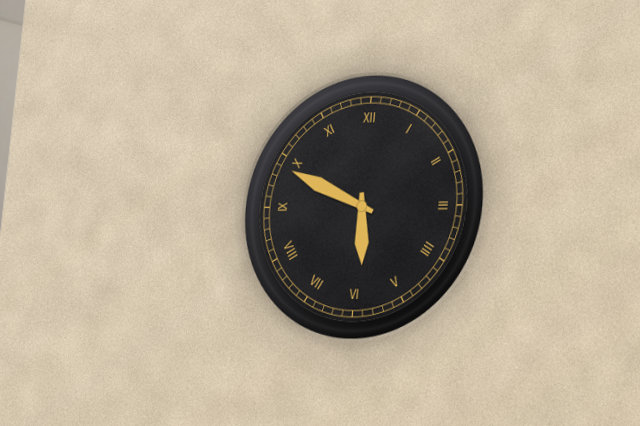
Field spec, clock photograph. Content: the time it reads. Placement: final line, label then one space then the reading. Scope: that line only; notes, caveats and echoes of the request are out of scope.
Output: 5:49
